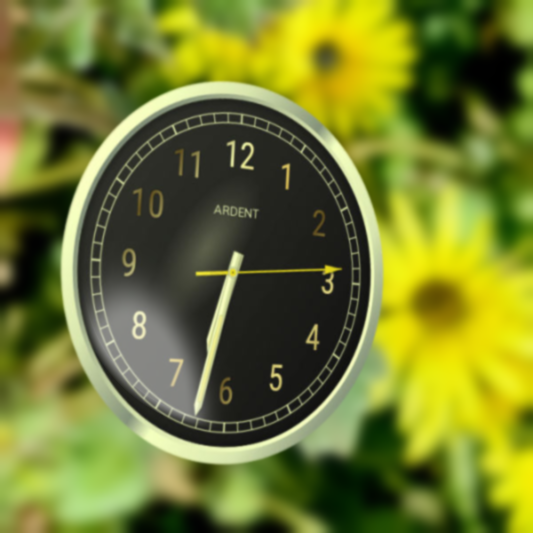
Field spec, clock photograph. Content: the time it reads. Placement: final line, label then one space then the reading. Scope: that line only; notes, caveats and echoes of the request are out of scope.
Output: 6:32:14
